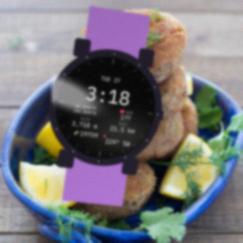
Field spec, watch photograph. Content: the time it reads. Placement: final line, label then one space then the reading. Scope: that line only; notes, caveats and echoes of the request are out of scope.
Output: 3:18
